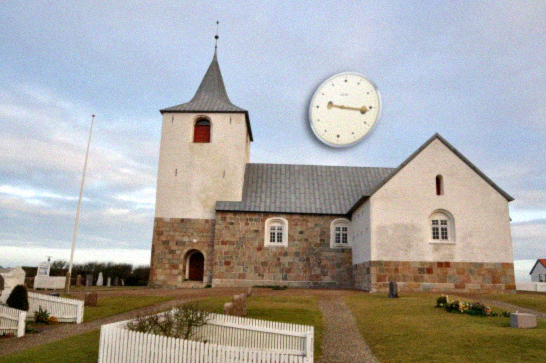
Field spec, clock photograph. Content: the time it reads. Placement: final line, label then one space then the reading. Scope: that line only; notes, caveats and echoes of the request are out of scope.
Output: 9:16
